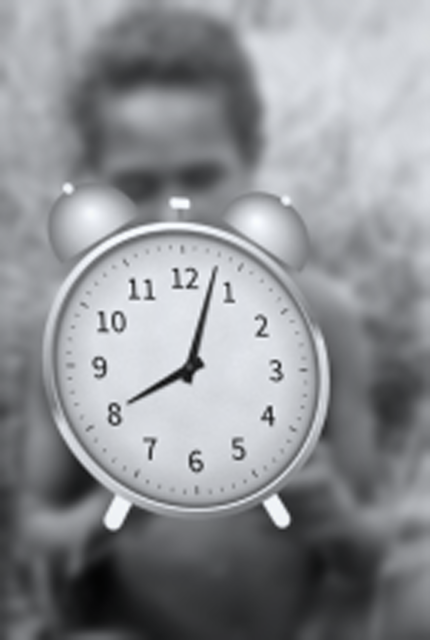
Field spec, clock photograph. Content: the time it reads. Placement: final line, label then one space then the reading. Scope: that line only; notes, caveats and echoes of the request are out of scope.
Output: 8:03
